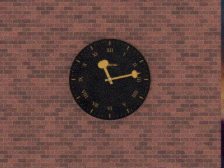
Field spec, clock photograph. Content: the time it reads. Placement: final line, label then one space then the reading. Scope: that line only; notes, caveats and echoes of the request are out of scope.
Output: 11:13
